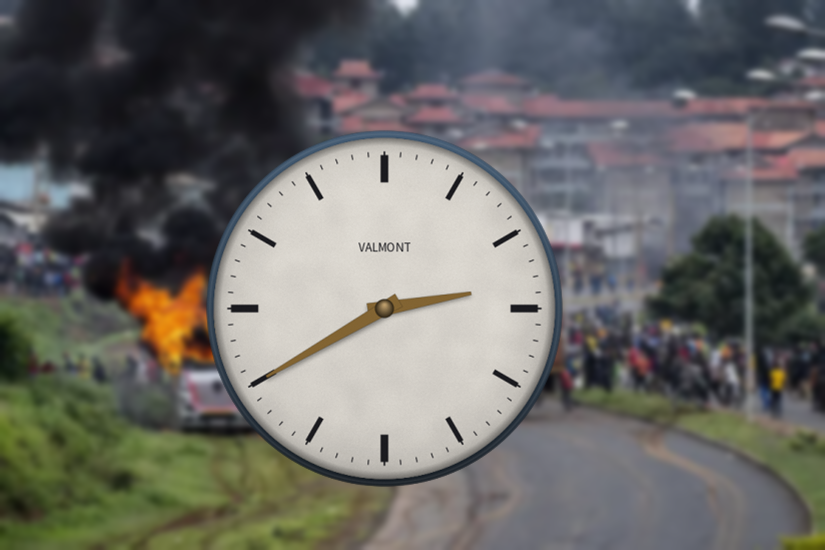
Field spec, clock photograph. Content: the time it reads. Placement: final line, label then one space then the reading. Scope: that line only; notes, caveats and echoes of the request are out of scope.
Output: 2:40
